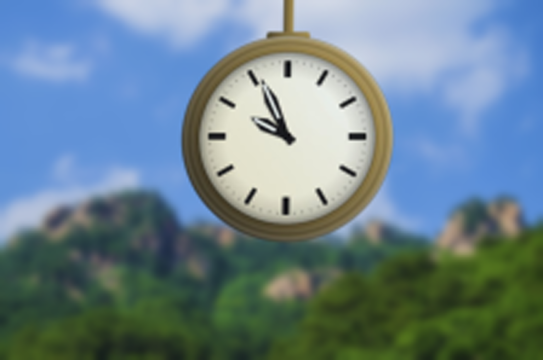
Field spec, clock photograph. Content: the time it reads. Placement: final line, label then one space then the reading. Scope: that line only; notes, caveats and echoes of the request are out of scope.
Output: 9:56
